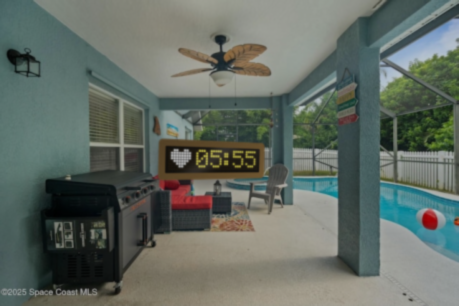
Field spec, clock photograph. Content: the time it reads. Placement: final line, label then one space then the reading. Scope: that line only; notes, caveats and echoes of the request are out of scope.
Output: 5:55
